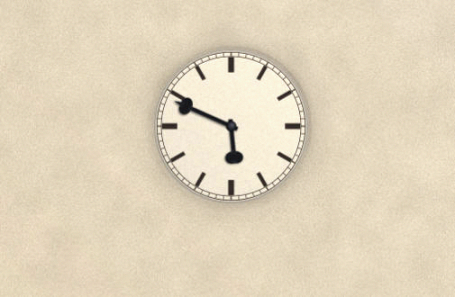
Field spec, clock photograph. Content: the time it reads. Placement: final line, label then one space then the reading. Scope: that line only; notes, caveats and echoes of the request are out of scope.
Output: 5:49
